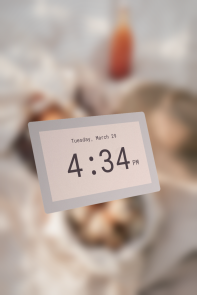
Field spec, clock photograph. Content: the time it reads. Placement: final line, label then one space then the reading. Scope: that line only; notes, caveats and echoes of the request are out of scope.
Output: 4:34
